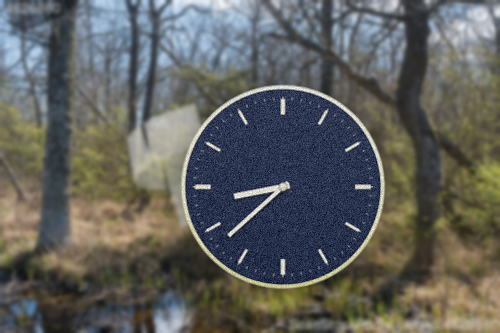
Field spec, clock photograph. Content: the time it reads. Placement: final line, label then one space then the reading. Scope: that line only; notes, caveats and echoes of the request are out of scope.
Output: 8:38
